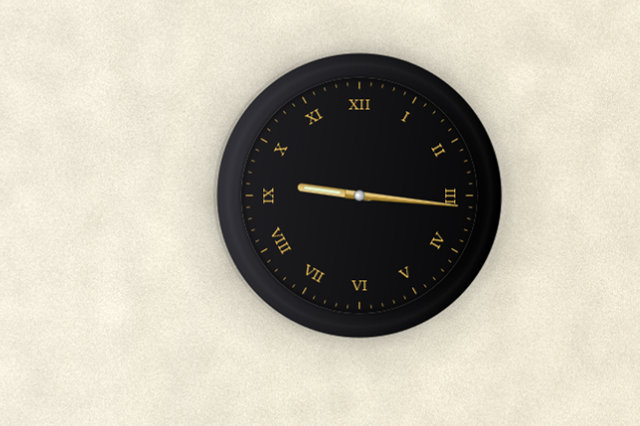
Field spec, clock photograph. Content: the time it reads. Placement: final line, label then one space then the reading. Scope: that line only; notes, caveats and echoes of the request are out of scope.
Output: 9:16
